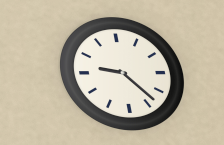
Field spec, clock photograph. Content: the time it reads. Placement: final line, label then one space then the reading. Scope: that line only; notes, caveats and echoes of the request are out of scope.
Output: 9:23
